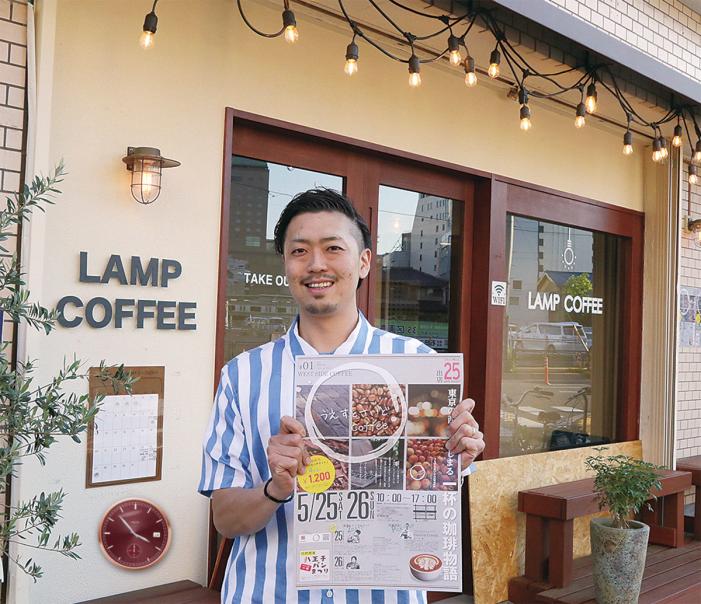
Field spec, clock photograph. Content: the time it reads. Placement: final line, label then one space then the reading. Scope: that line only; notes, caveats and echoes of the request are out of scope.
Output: 3:53
